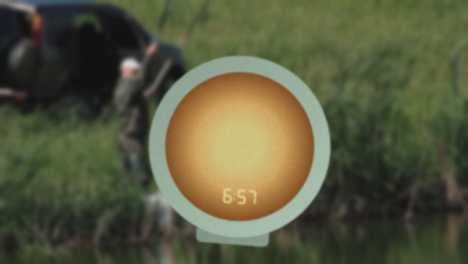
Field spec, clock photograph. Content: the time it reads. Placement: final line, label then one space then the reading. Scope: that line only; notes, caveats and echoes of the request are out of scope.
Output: 6:57
